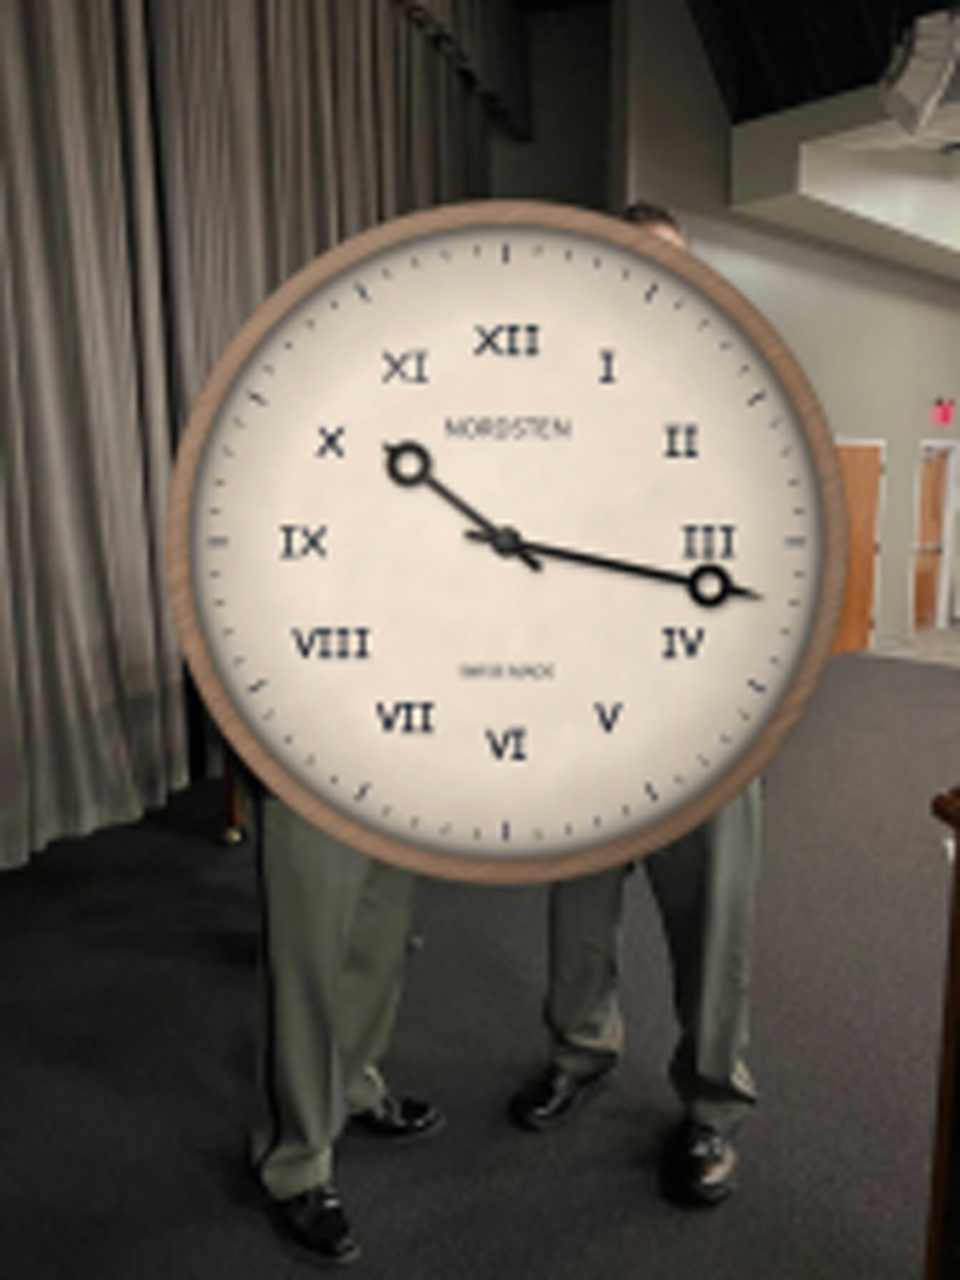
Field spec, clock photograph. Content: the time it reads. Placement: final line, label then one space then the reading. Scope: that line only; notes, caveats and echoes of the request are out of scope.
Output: 10:17
